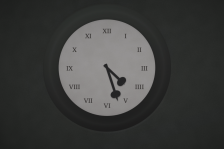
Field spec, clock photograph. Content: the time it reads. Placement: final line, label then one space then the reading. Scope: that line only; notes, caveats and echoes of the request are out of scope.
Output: 4:27
